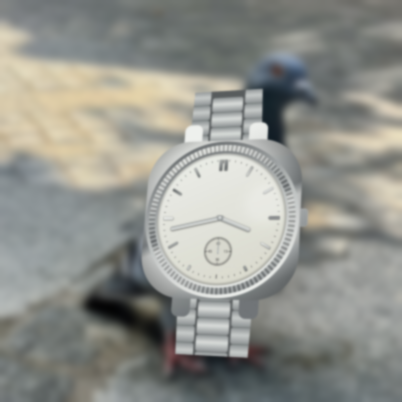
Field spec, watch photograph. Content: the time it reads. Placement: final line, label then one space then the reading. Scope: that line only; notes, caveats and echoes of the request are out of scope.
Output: 3:43
